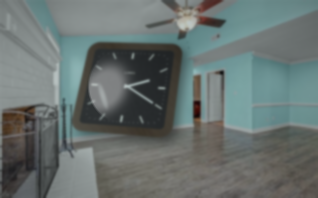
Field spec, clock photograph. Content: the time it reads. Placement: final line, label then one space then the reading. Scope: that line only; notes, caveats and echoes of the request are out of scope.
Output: 2:20
